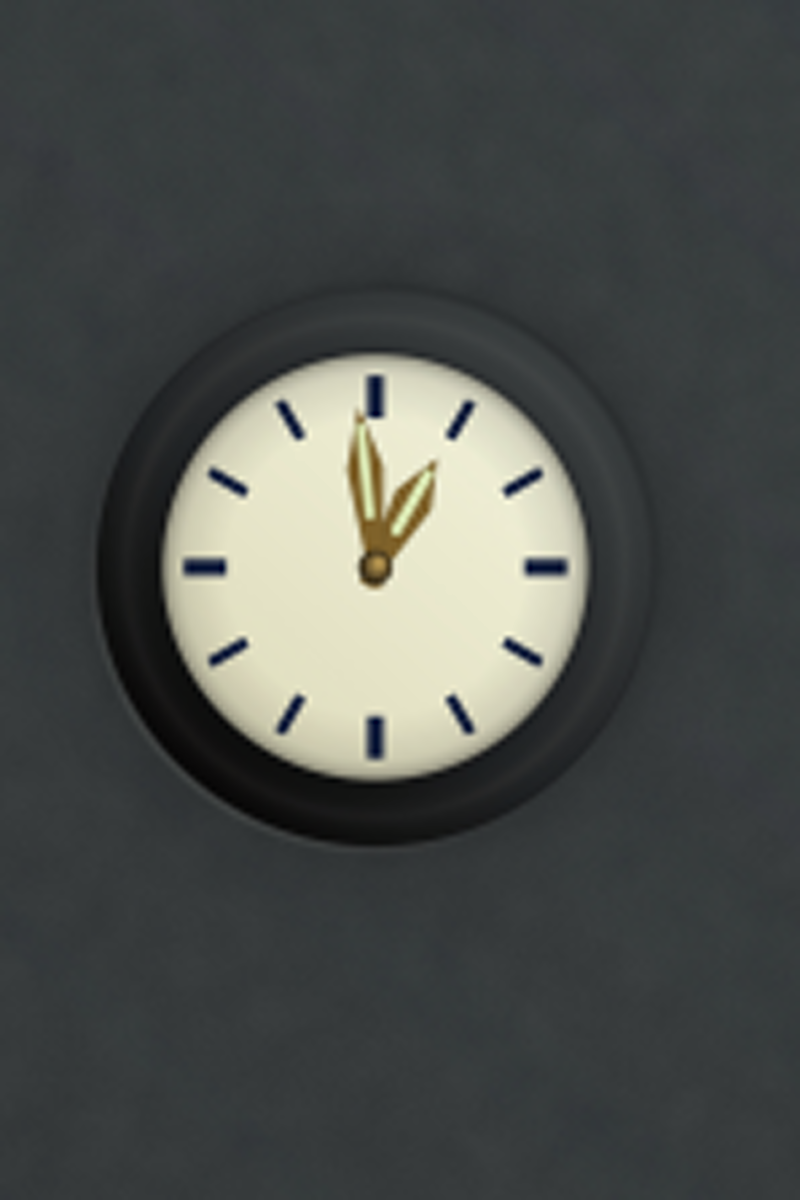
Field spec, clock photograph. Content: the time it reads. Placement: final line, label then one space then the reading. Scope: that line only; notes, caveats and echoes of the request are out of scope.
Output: 12:59
